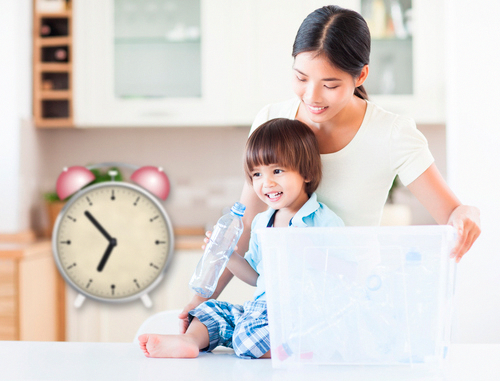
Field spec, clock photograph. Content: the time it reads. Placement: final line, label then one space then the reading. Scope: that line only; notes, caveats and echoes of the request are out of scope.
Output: 6:53
